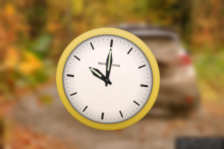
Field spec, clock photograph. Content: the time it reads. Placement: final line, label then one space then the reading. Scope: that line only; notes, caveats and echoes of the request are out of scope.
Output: 10:00
